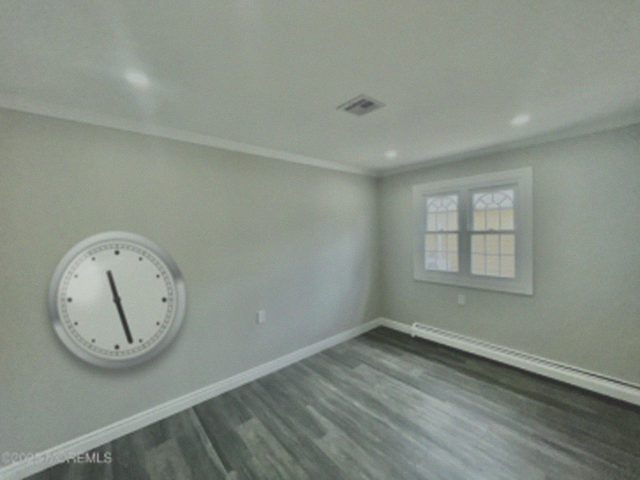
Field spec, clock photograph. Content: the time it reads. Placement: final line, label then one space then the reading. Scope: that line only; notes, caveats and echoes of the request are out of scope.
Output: 11:27
